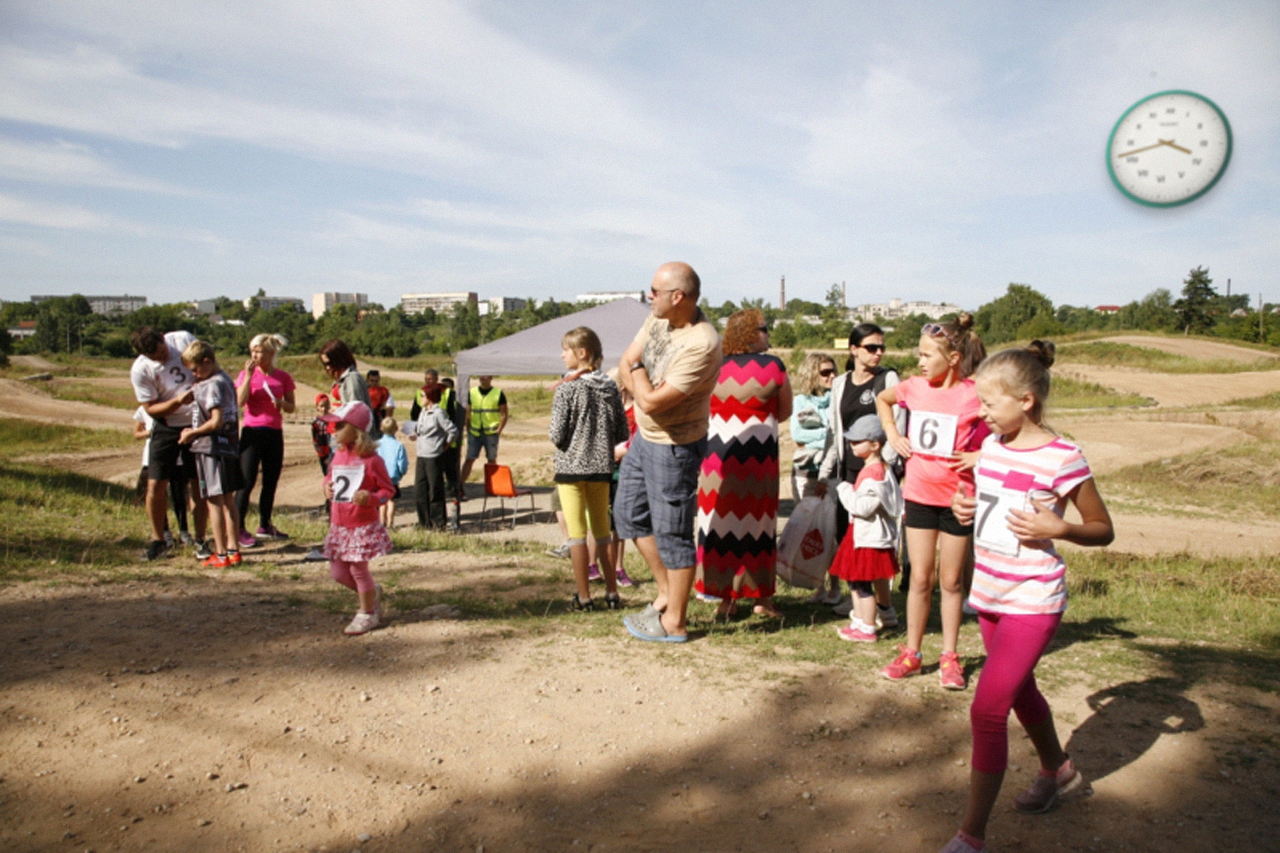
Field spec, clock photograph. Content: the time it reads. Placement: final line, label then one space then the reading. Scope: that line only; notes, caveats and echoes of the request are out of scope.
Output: 3:42
